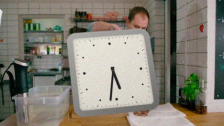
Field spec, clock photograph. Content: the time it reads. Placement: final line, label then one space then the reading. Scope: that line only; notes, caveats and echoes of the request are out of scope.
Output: 5:32
